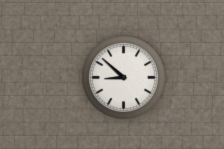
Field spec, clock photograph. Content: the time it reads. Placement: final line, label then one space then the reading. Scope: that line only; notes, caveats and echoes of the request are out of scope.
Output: 8:52
